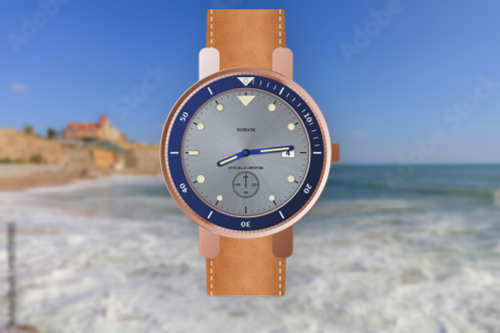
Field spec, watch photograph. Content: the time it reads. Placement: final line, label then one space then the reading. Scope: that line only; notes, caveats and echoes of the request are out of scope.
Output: 8:14
